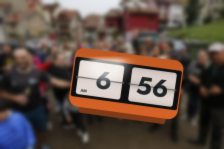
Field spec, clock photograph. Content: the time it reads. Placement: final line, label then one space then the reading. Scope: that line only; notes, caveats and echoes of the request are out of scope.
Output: 6:56
